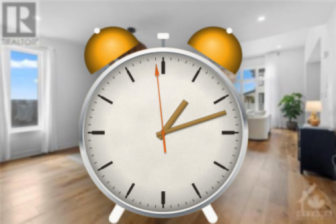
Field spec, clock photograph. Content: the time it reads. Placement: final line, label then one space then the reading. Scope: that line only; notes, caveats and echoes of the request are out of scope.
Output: 1:11:59
